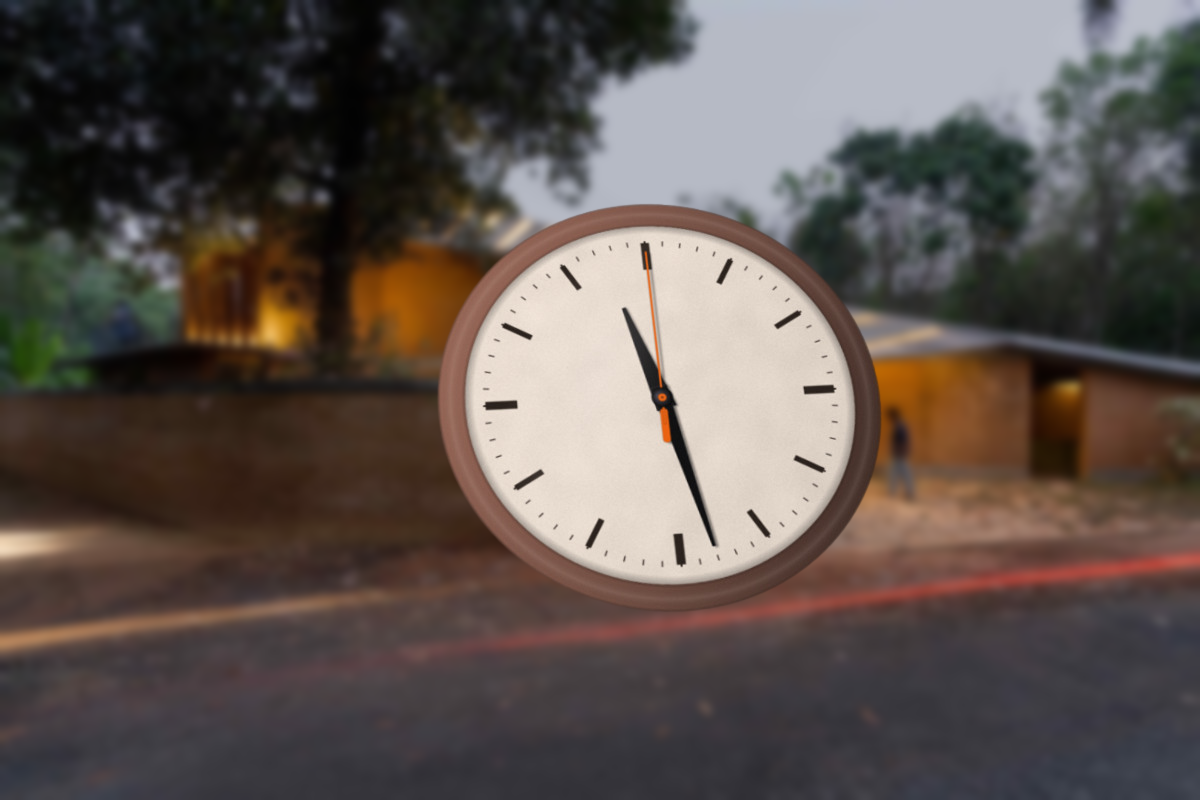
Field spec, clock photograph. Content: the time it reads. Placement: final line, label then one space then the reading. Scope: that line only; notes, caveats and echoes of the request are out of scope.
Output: 11:28:00
